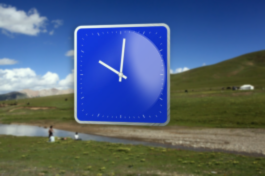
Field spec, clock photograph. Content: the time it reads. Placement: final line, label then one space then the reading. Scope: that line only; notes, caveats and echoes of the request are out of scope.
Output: 10:01
